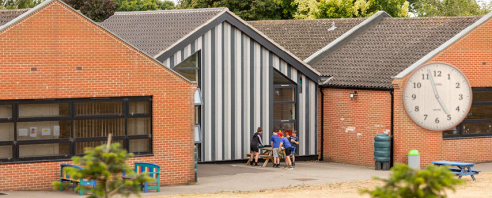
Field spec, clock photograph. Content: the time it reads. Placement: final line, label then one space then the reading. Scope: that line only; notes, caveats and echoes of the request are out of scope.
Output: 4:57
